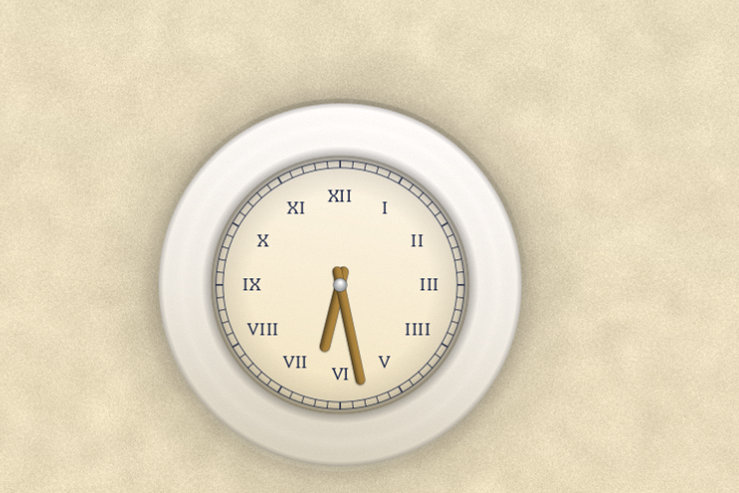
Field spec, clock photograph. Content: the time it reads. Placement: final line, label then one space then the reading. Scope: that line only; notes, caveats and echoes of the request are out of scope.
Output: 6:28
